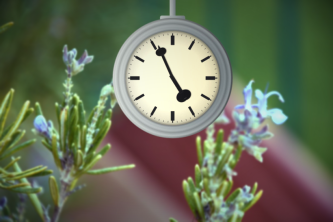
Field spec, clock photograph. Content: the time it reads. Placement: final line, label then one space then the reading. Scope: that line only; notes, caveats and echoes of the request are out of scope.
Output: 4:56
